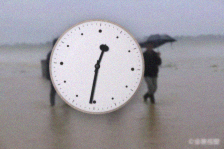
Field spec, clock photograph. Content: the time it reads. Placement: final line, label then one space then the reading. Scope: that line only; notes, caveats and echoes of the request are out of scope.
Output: 12:31
